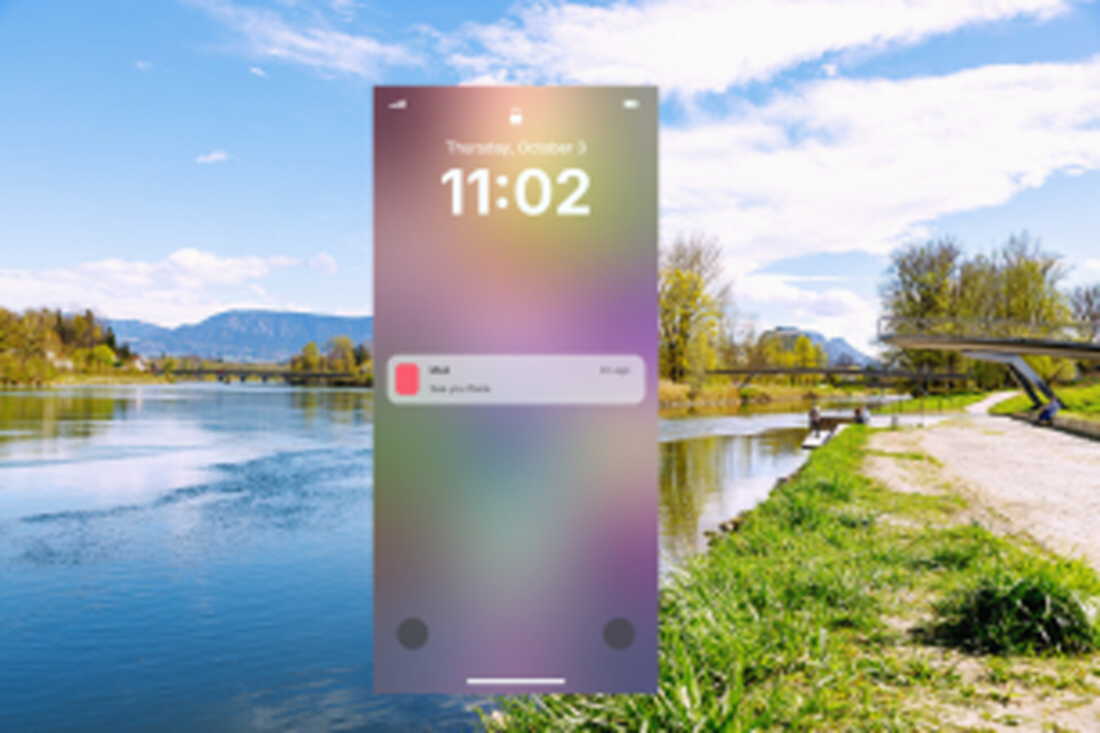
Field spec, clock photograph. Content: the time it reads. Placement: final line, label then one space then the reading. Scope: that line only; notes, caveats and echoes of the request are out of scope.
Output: 11:02
